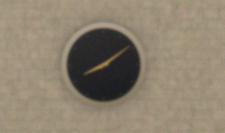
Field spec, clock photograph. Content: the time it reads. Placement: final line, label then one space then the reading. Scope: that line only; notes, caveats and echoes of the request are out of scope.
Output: 8:09
